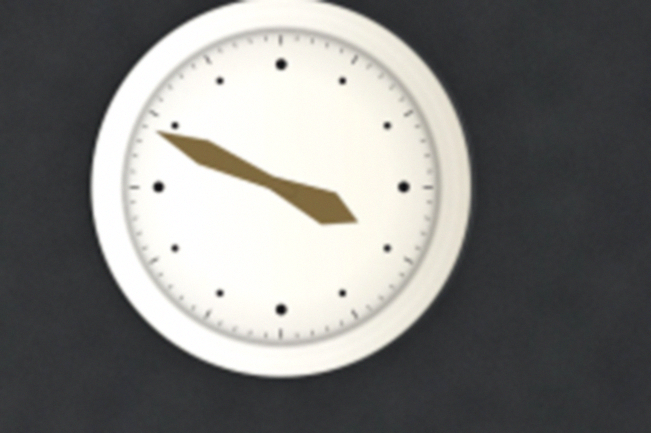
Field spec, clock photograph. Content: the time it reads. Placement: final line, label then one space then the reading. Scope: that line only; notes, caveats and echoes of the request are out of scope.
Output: 3:49
